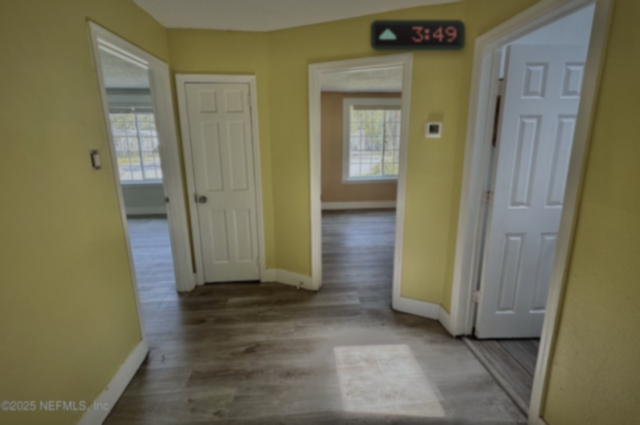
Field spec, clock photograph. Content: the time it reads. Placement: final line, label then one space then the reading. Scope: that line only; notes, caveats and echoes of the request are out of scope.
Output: 3:49
